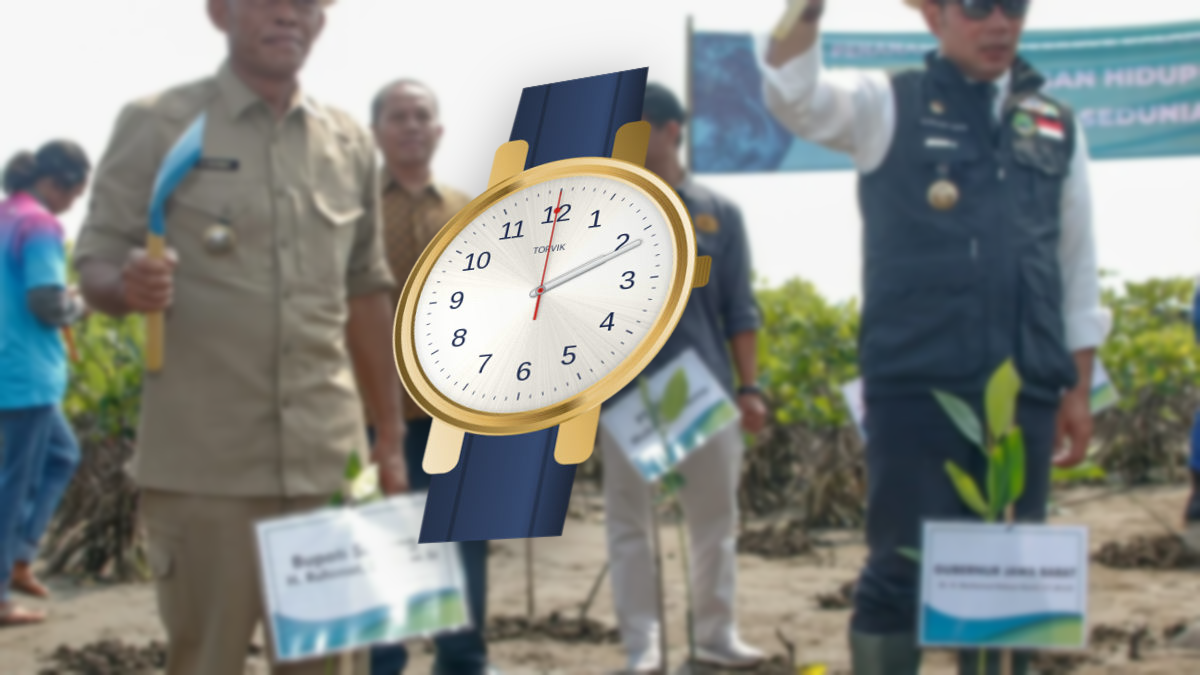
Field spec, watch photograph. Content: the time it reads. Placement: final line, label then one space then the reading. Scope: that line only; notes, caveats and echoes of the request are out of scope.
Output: 2:11:00
